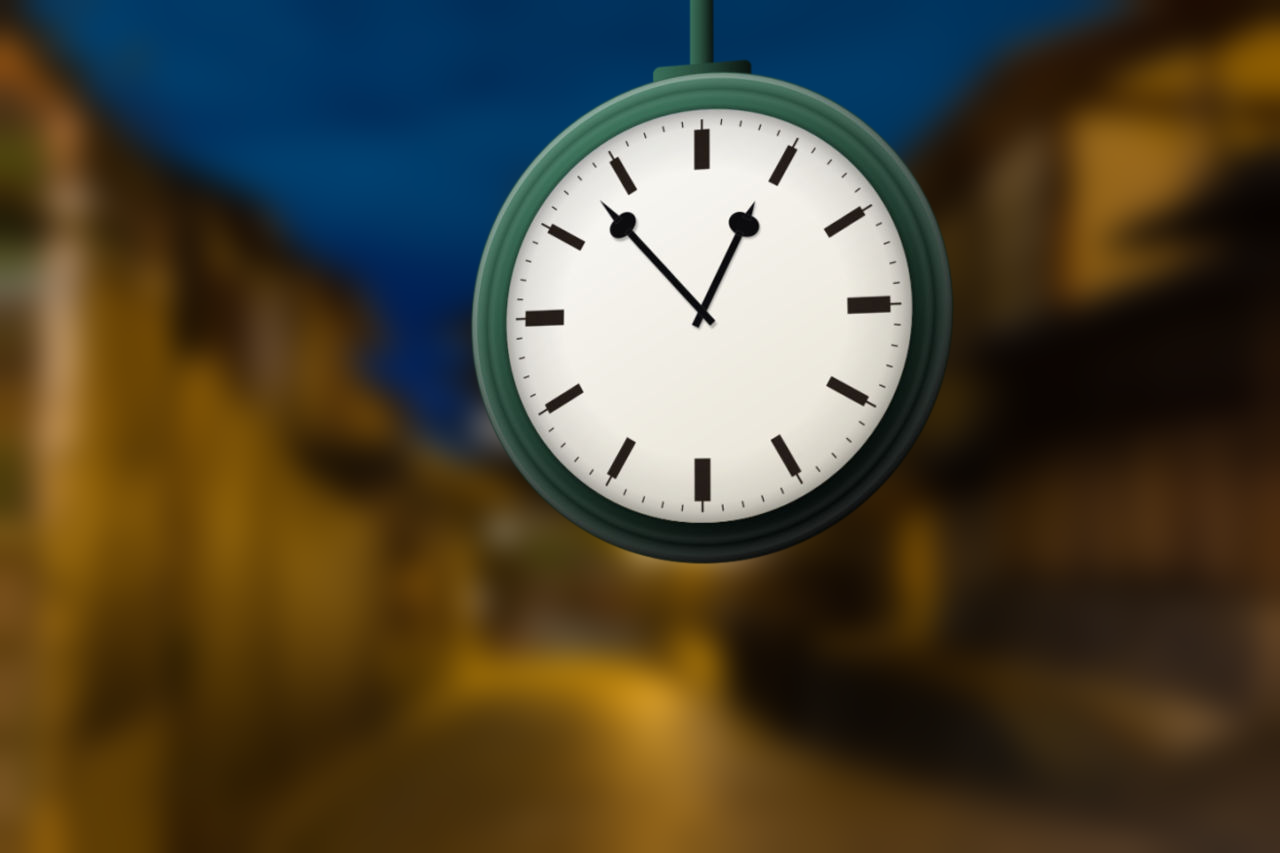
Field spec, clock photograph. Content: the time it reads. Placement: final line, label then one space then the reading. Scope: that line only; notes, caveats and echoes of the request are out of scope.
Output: 12:53
